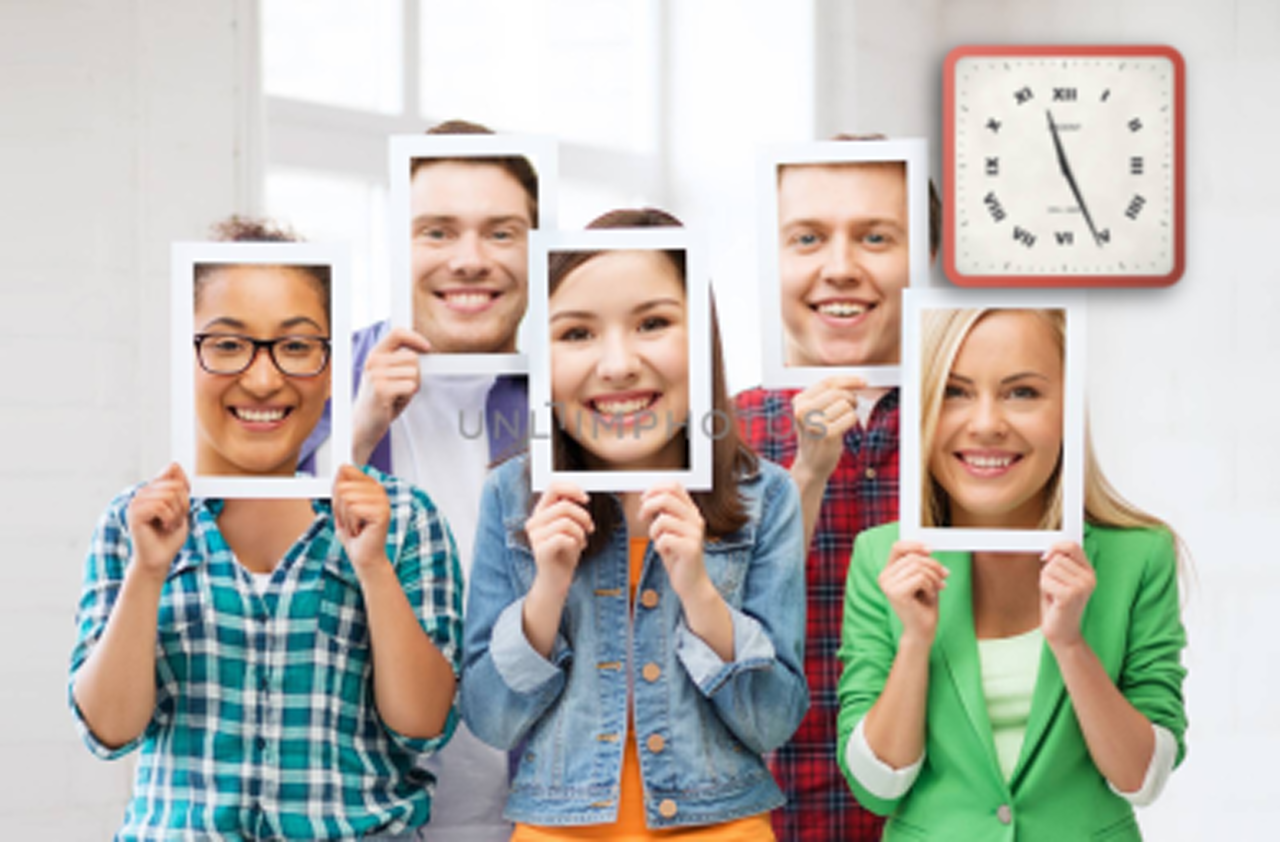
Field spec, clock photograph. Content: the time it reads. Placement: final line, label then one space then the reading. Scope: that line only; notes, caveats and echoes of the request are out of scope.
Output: 11:26
